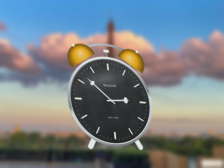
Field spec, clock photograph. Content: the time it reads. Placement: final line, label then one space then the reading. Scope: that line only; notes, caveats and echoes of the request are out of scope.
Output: 2:52
